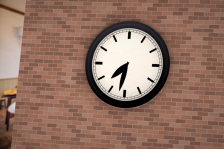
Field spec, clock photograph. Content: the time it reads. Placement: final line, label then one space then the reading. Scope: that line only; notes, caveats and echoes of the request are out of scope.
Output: 7:32
